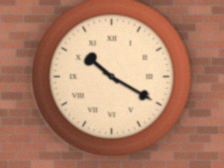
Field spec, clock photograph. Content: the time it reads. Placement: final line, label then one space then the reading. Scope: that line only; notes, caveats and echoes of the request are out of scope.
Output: 10:20
